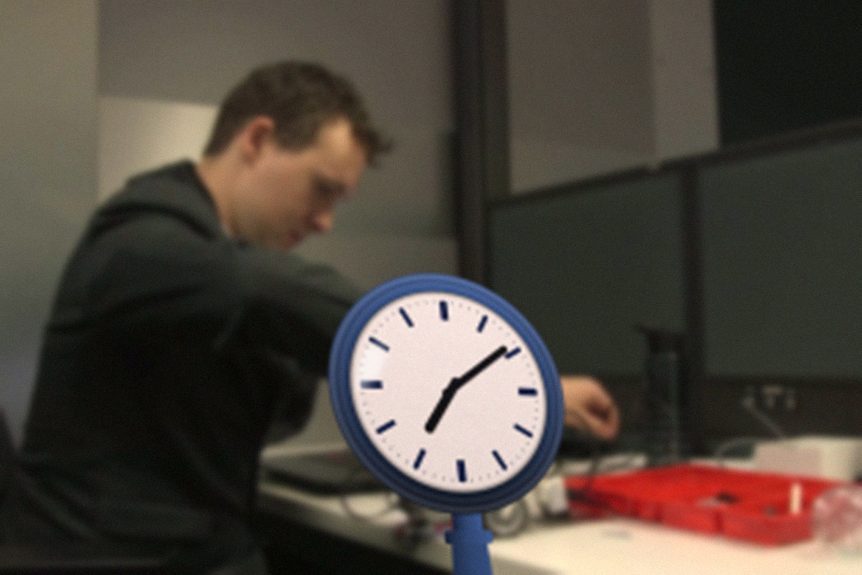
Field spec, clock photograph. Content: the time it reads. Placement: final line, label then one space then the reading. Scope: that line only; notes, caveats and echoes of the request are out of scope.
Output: 7:09
